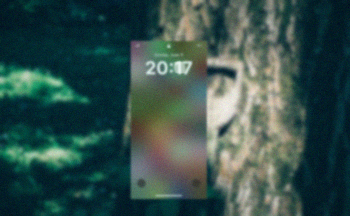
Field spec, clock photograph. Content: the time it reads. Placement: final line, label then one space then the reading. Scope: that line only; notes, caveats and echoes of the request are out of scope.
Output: 20:17
